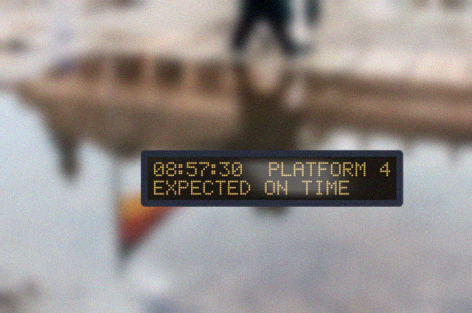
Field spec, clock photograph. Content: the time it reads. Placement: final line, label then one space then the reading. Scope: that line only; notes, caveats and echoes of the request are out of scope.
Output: 8:57:30
